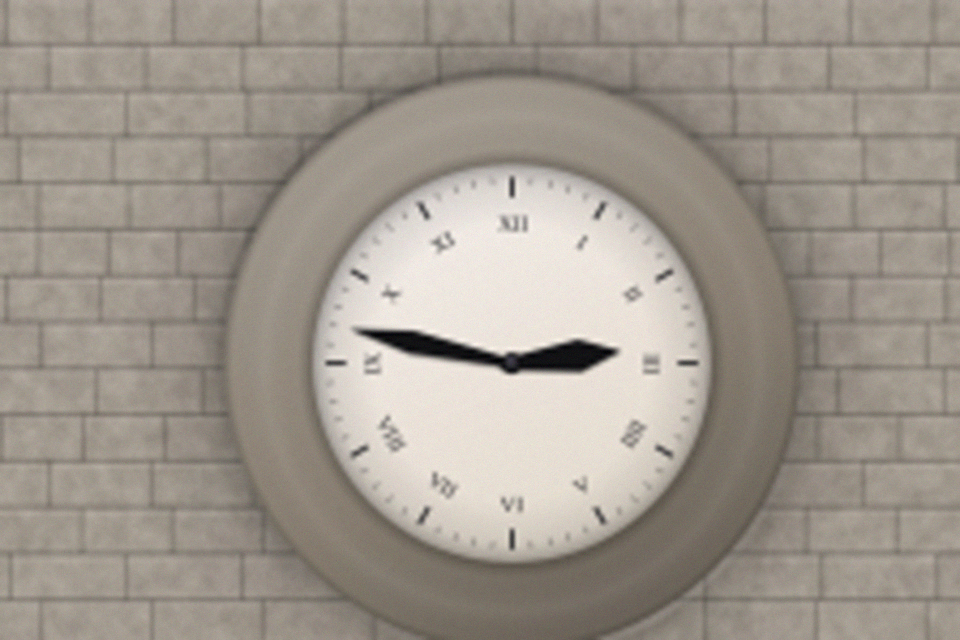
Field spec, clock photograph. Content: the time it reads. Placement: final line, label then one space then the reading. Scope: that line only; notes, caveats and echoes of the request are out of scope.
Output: 2:47
